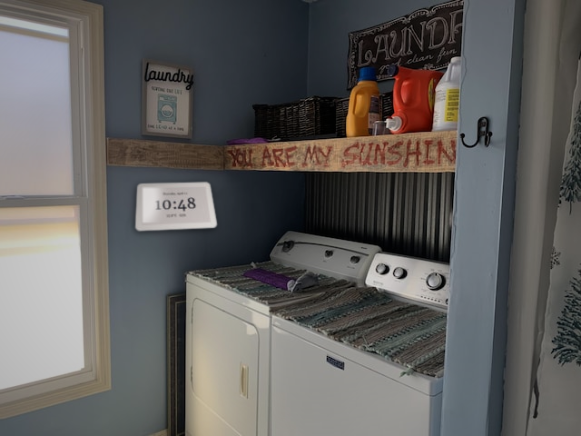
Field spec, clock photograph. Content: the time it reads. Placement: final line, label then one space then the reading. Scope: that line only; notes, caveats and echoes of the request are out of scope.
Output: 10:48
